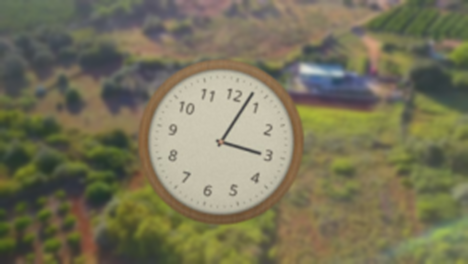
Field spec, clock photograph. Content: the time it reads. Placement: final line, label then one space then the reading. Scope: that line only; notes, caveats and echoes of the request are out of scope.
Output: 3:03
